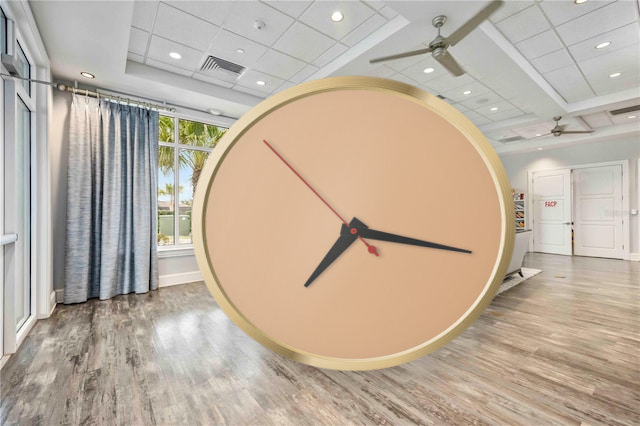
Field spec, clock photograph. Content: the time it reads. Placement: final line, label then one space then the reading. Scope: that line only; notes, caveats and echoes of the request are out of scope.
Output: 7:16:53
